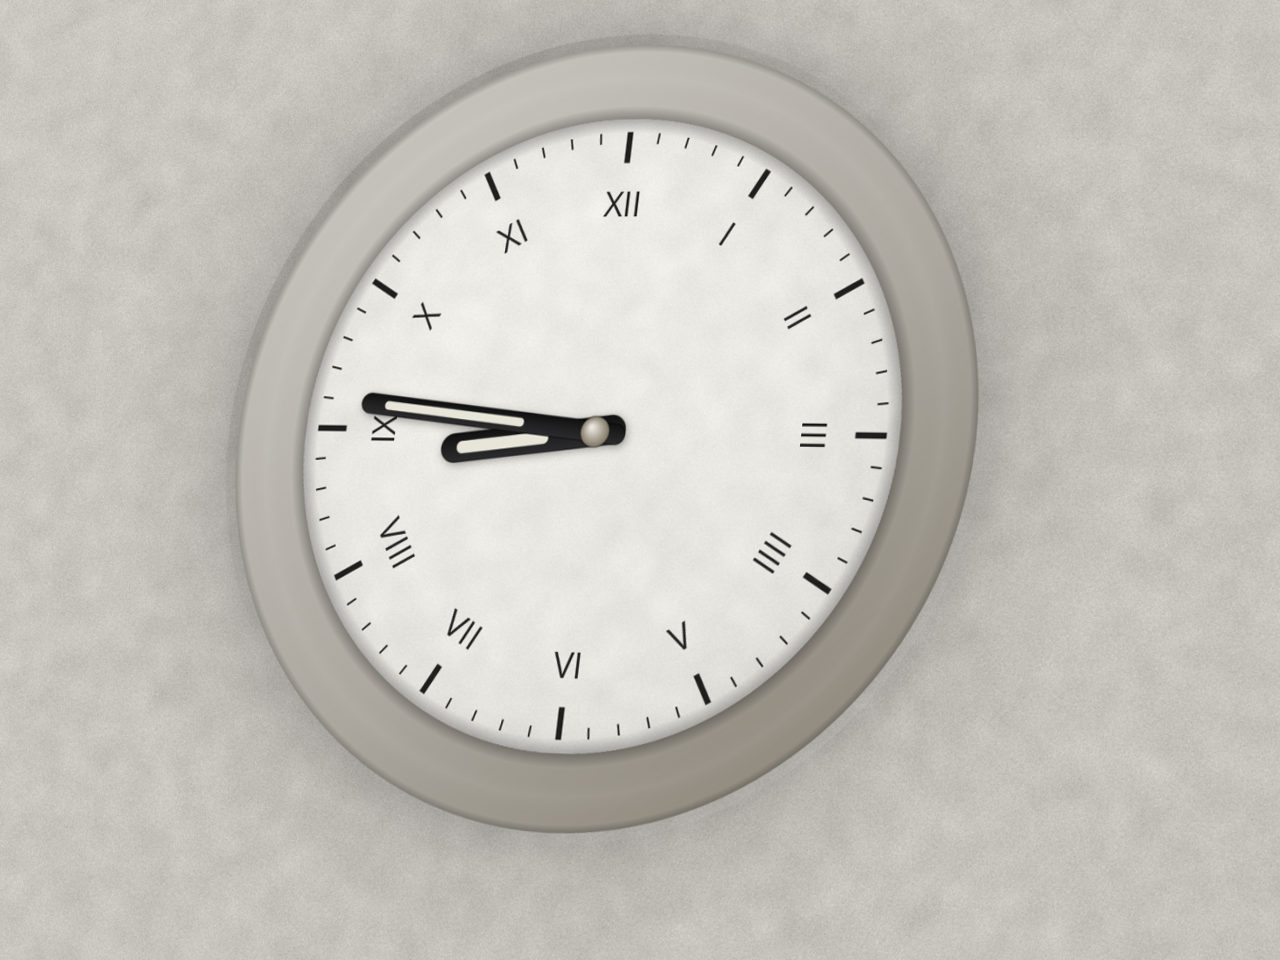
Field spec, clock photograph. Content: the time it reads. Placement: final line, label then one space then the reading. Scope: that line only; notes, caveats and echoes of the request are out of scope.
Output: 8:46
